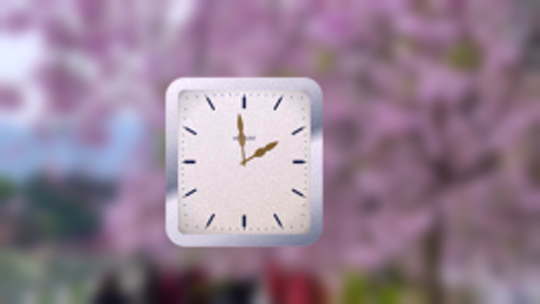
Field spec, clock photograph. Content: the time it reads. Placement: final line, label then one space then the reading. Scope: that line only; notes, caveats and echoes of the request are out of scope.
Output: 1:59
